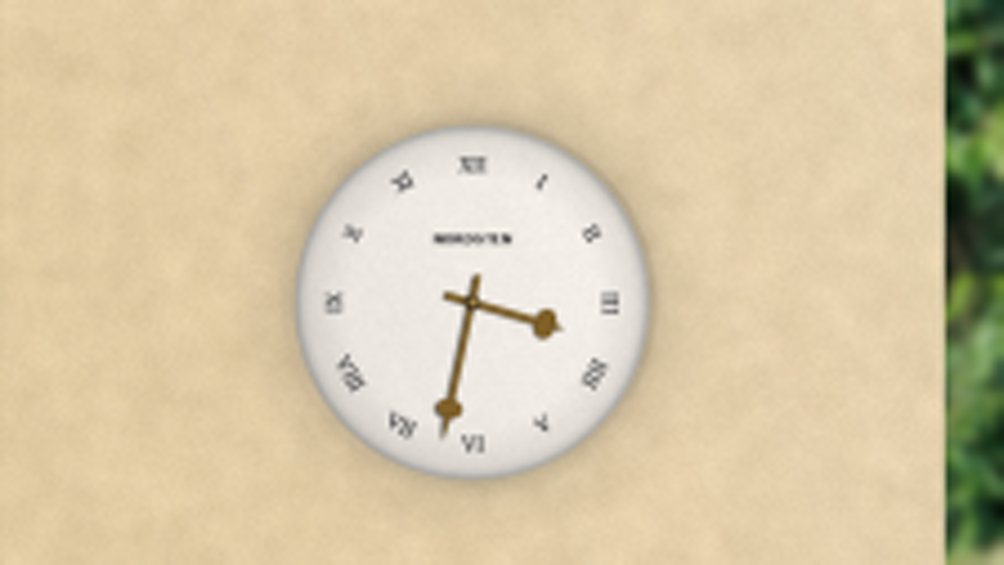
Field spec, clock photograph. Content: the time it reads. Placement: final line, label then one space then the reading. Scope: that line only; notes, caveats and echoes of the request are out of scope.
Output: 3:32
